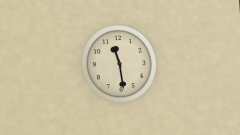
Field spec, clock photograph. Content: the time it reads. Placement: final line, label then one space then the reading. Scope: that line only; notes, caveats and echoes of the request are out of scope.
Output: 11:29
